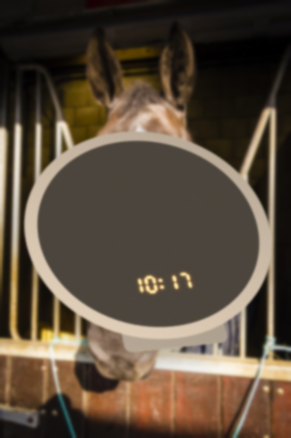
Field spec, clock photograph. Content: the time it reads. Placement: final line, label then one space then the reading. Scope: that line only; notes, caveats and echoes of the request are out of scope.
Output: 10:17
